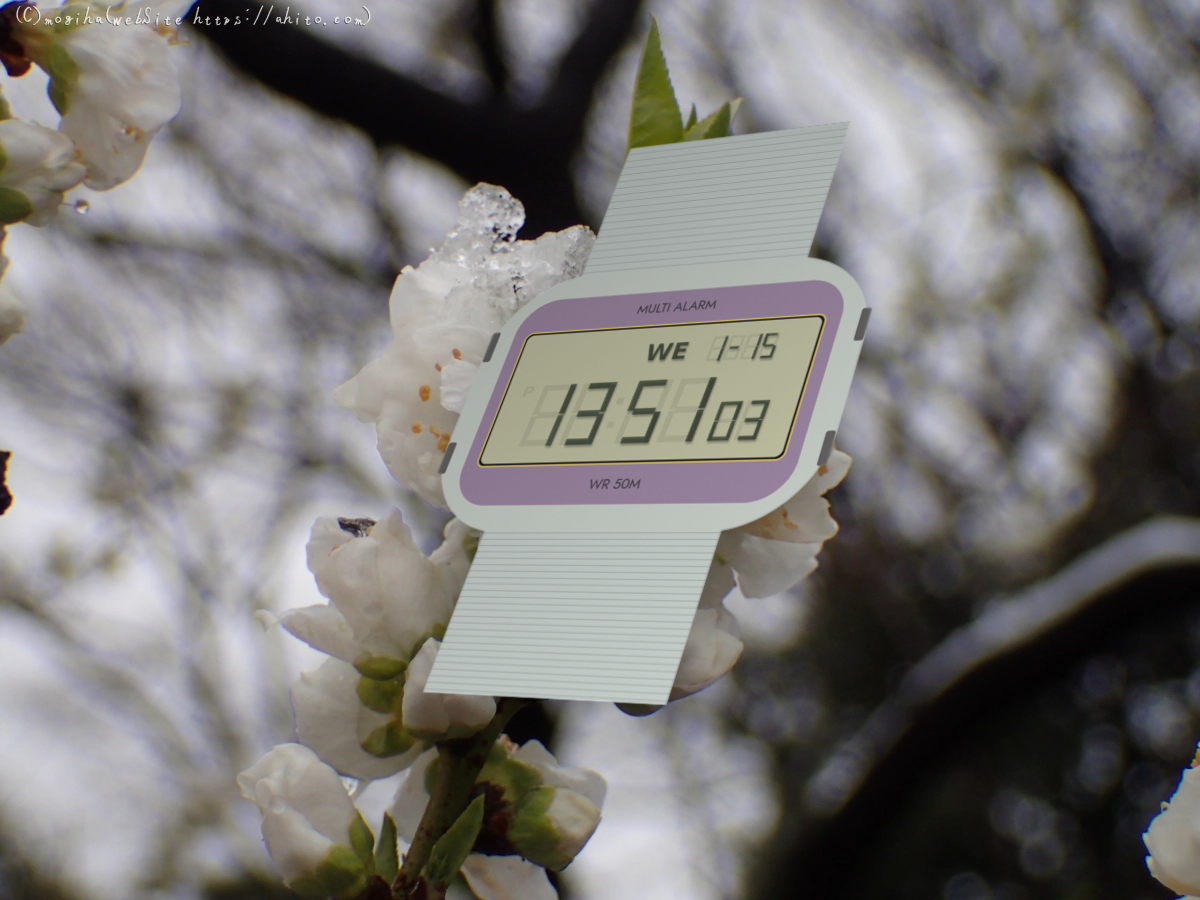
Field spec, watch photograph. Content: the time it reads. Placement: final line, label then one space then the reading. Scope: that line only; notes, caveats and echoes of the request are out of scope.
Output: 13:51:03
